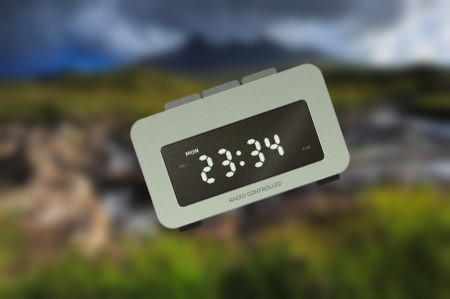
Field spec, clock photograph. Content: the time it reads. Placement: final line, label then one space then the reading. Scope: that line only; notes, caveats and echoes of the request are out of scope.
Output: 23:34
